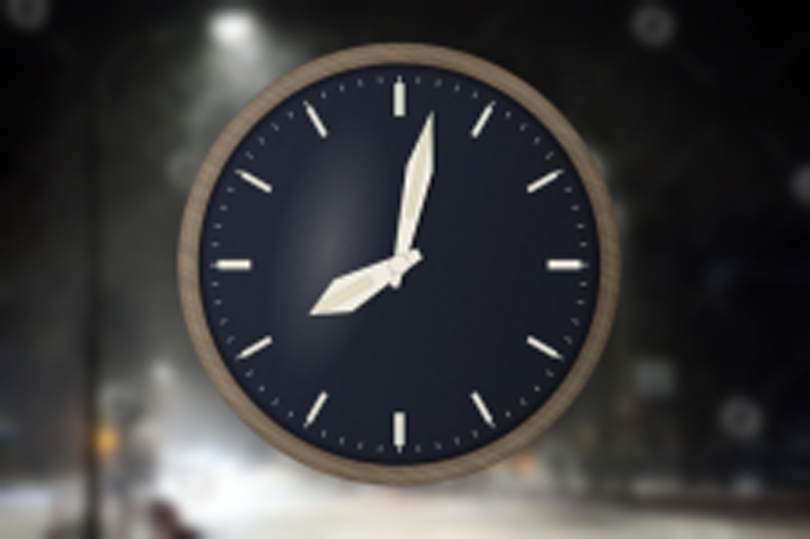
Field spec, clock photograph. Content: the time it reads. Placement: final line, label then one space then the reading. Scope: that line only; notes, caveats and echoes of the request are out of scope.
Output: 8:02
